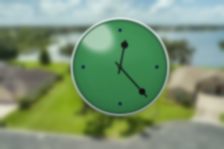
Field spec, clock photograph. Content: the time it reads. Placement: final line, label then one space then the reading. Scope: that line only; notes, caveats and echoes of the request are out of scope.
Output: 12:23
